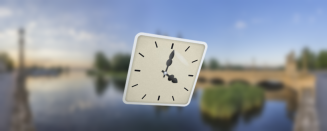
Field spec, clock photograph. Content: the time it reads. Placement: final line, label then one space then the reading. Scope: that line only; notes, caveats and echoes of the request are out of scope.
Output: 4:01
